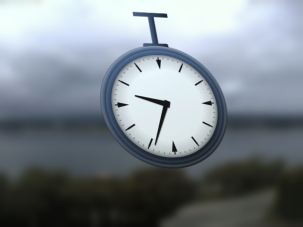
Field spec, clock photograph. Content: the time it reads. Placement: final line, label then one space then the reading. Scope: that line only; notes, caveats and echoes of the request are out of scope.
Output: 9:34
